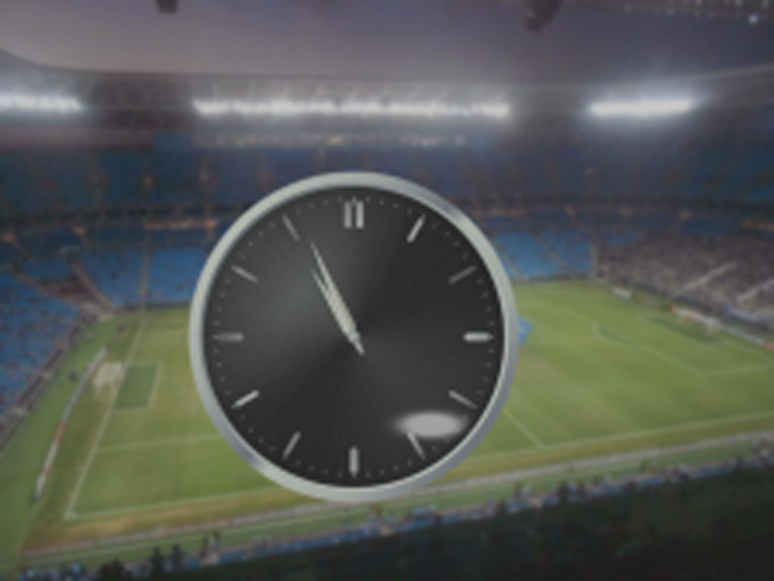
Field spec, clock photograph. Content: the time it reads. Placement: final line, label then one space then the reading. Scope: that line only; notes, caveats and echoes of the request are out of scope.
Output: 10:56
